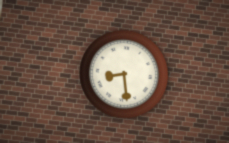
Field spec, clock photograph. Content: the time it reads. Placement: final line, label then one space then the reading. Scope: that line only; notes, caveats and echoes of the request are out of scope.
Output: 8:28
